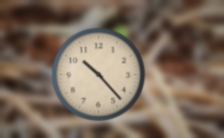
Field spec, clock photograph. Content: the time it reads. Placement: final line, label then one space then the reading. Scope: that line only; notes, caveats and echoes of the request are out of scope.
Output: 10:23
